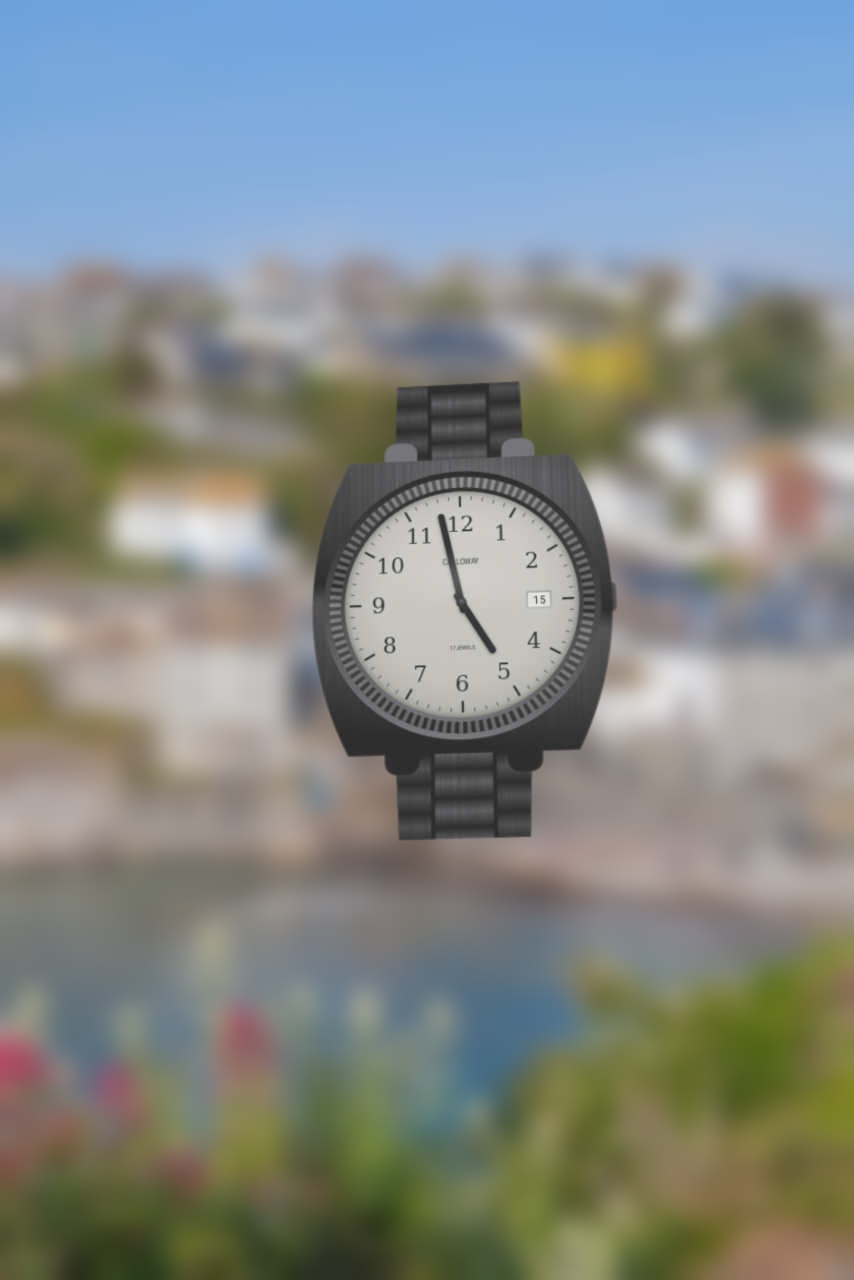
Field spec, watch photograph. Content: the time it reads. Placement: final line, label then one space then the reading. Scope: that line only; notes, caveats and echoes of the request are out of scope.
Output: 4:58
